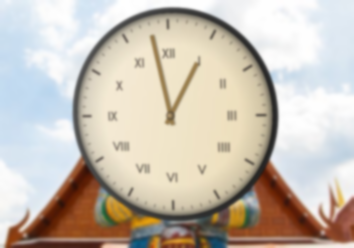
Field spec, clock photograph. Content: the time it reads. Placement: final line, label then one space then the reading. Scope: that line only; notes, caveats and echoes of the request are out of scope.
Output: 12:58
